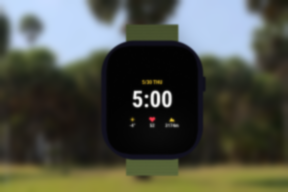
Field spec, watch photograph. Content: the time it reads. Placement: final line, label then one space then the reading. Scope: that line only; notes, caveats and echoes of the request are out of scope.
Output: 5:00
